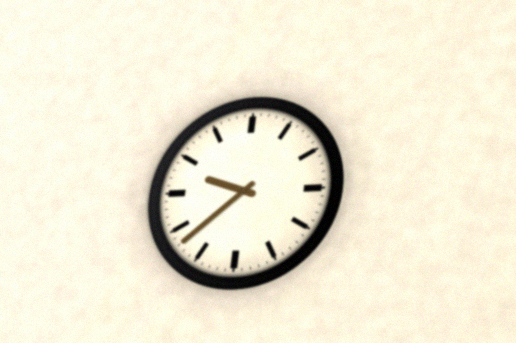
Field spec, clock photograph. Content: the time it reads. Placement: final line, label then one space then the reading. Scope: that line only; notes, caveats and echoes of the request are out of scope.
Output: 9:38
